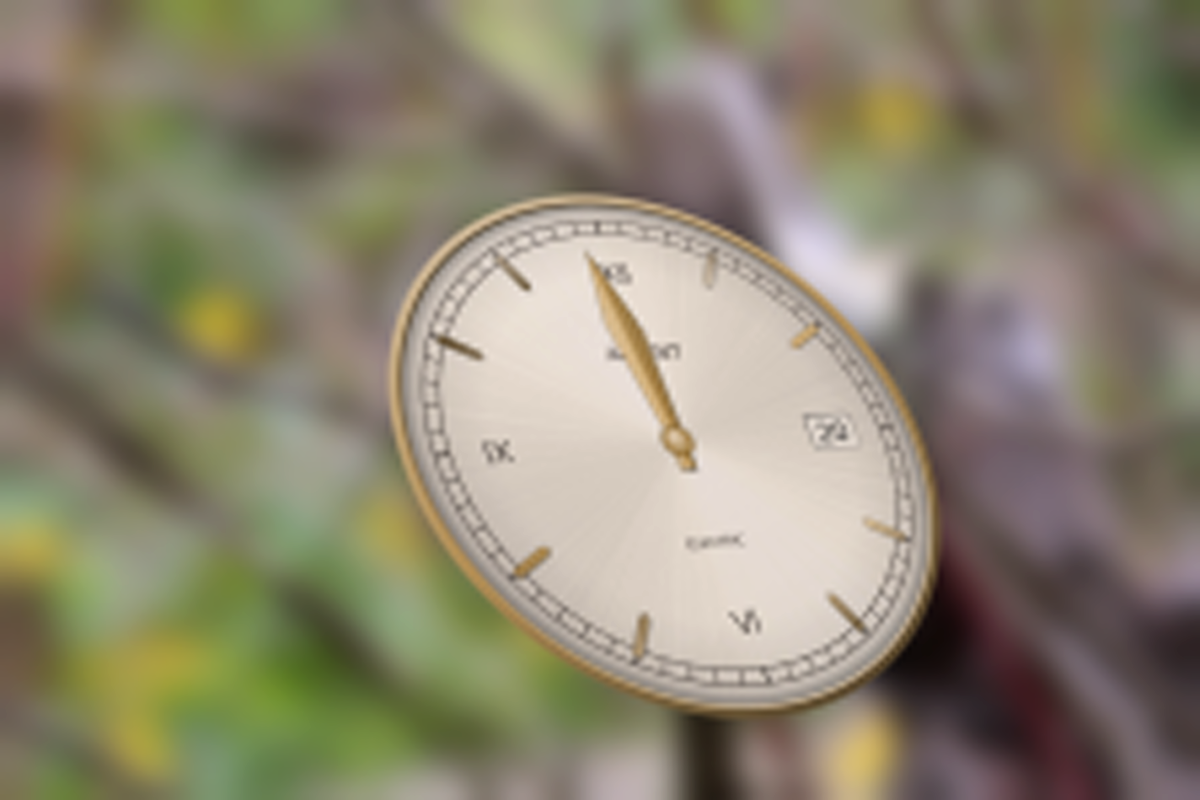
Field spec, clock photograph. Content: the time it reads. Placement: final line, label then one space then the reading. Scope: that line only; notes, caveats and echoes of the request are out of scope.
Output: 11:59
